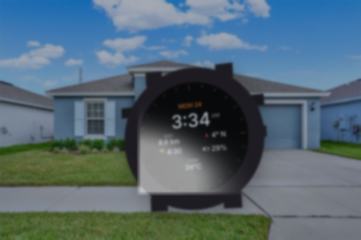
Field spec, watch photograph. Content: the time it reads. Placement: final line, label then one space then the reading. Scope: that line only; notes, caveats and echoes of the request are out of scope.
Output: 3:34
